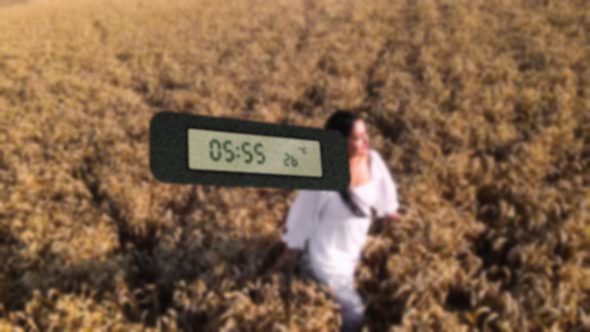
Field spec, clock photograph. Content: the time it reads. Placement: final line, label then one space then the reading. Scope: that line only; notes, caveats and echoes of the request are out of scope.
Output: 5:55
